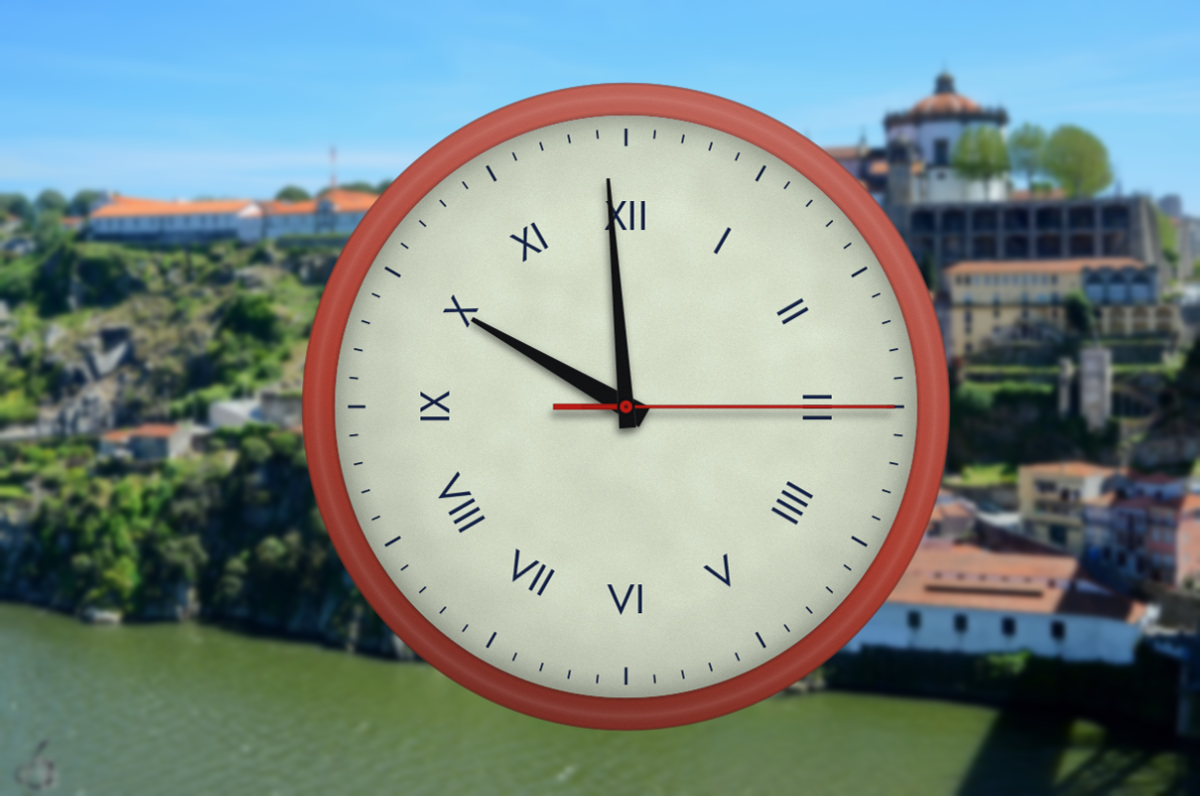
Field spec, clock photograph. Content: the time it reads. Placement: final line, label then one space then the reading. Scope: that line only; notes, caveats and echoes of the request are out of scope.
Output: 9:59:15
